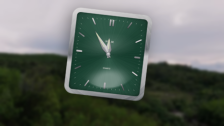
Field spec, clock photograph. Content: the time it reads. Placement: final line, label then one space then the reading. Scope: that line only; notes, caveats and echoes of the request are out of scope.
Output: 11:54
